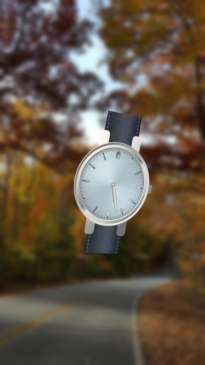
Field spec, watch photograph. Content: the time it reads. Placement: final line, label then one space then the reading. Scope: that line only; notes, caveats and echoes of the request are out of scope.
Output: 5:27
